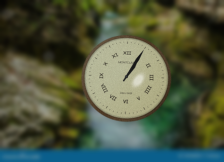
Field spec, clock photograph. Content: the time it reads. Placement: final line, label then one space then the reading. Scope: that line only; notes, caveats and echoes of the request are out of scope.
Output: 1:05
